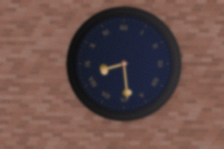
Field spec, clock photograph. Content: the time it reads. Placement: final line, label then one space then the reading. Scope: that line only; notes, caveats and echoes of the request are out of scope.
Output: 8:29
